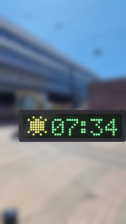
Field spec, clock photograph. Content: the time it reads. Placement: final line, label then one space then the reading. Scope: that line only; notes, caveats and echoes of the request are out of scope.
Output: 7:34
